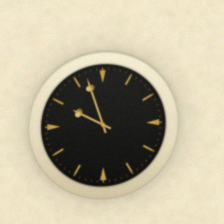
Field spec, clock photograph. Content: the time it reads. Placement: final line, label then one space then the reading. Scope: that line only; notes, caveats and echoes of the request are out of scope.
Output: 9:57
